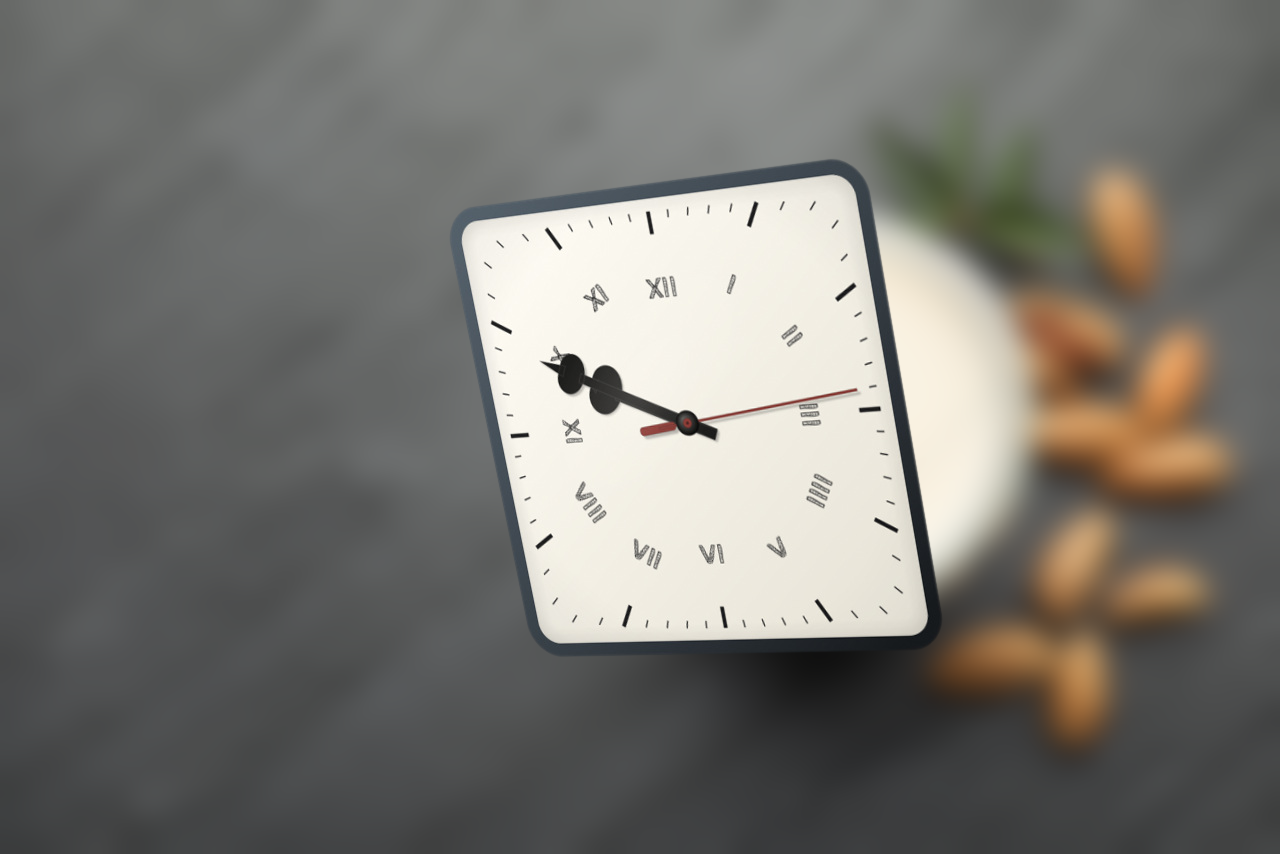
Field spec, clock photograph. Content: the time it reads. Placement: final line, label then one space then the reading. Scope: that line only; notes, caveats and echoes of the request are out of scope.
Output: 9:49:14
